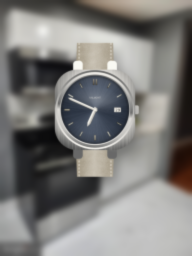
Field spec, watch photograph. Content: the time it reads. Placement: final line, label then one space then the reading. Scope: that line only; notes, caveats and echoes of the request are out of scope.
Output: 6:49
